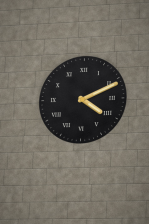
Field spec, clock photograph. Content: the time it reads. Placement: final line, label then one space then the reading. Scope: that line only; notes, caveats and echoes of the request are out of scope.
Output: 4:11
